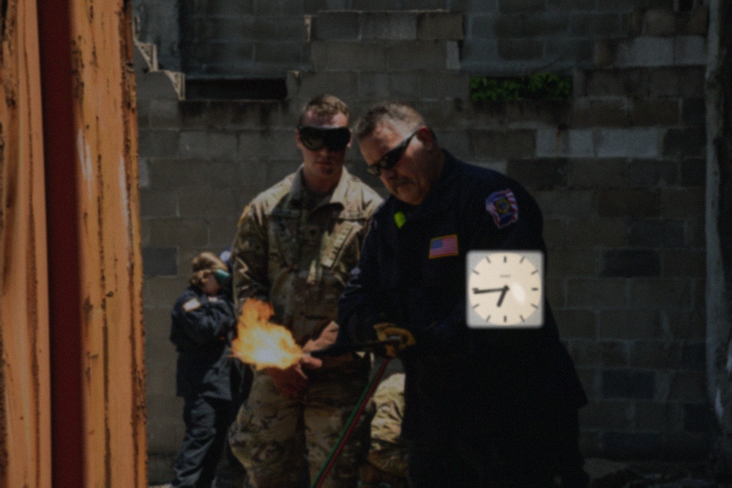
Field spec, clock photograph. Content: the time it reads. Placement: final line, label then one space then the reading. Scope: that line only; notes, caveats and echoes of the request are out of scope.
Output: 6:44
